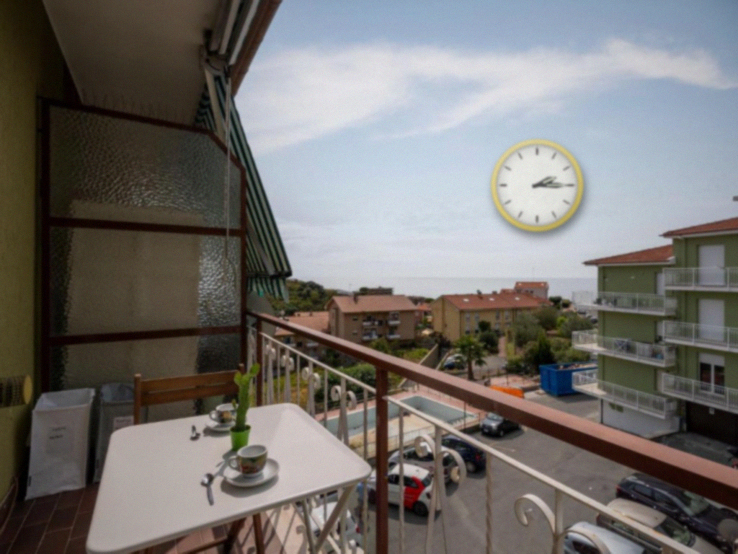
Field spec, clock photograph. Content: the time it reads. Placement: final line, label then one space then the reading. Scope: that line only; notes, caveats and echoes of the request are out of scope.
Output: 2:15
